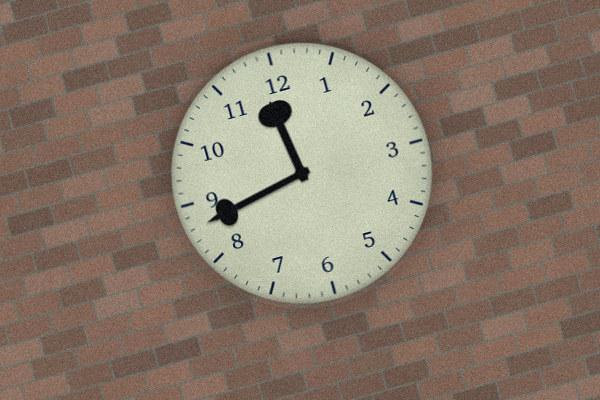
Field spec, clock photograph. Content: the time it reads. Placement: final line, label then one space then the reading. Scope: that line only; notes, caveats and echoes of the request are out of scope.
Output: 11:43
